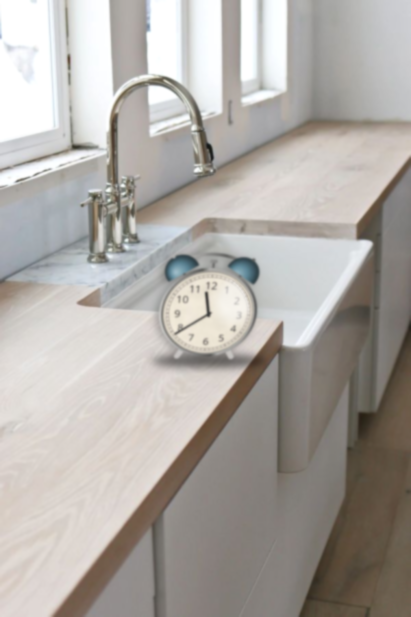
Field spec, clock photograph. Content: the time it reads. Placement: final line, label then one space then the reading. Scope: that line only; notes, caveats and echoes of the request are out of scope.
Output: 11:39
